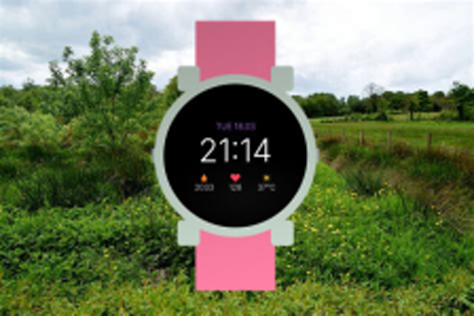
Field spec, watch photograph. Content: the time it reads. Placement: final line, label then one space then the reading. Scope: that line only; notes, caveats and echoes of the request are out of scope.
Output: 21:14
